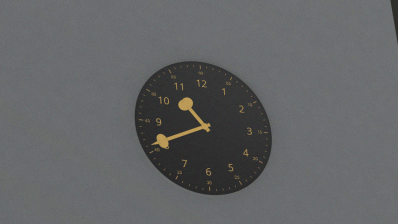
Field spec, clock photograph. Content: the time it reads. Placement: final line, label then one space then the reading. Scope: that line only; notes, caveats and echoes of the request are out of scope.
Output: 10:41
